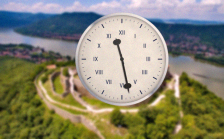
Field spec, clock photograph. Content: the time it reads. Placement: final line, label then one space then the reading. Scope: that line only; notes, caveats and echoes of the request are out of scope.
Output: 11:28
